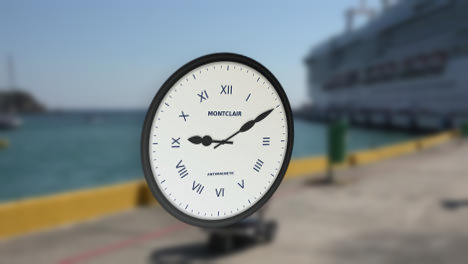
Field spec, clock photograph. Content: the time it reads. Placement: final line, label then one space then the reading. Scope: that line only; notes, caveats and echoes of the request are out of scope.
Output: 9:10
